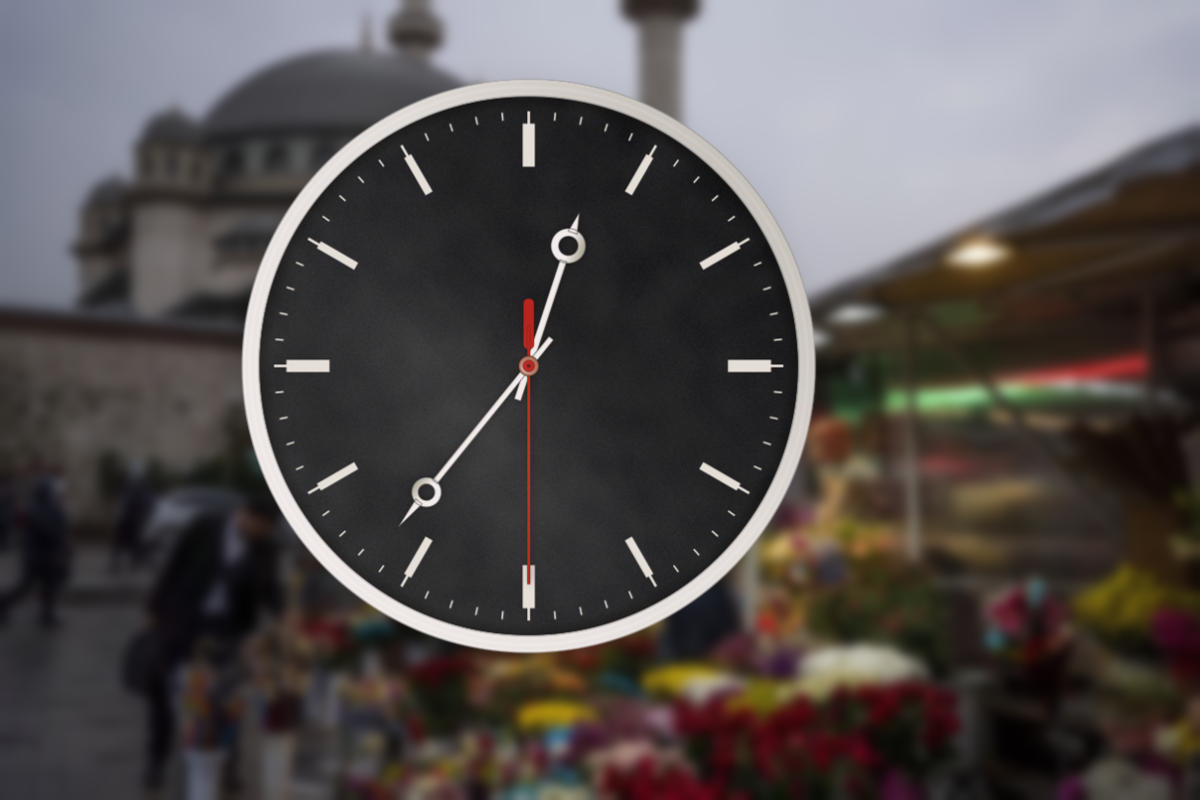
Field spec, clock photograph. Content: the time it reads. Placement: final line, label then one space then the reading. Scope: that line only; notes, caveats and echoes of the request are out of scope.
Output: 12:36:30
